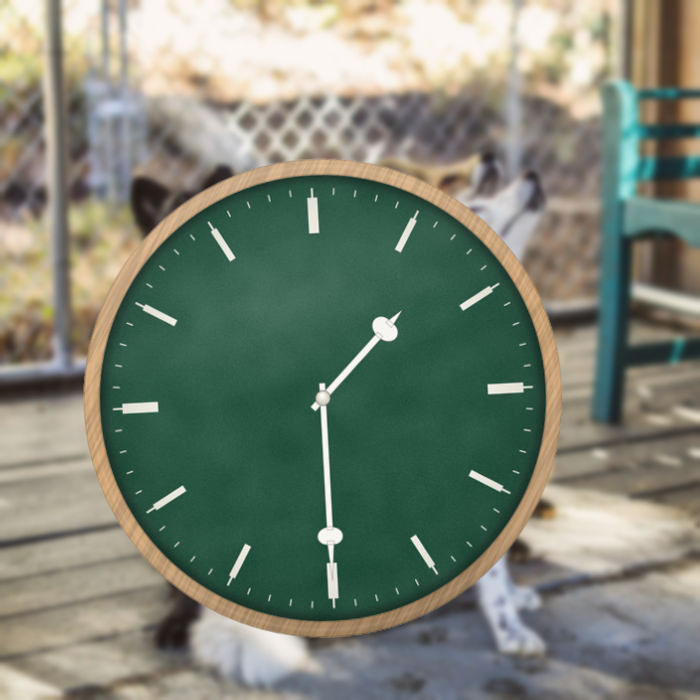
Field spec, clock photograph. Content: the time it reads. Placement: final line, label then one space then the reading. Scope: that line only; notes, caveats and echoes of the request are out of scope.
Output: 1:30
